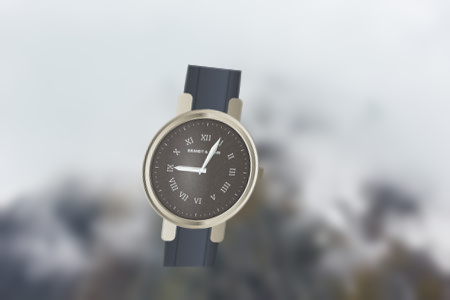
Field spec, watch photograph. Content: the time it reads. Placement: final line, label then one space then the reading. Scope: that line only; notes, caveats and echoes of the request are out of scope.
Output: 9:04
